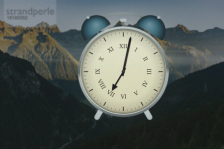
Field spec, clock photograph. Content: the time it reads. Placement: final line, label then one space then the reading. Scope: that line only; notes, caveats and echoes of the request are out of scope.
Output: 7:02
